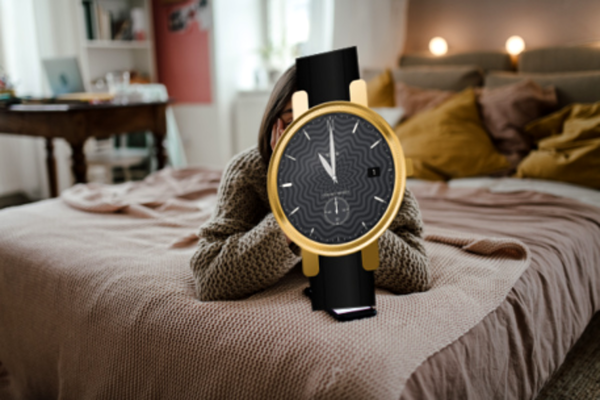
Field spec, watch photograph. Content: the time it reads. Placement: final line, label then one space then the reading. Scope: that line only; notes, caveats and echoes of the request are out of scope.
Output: 11:00
